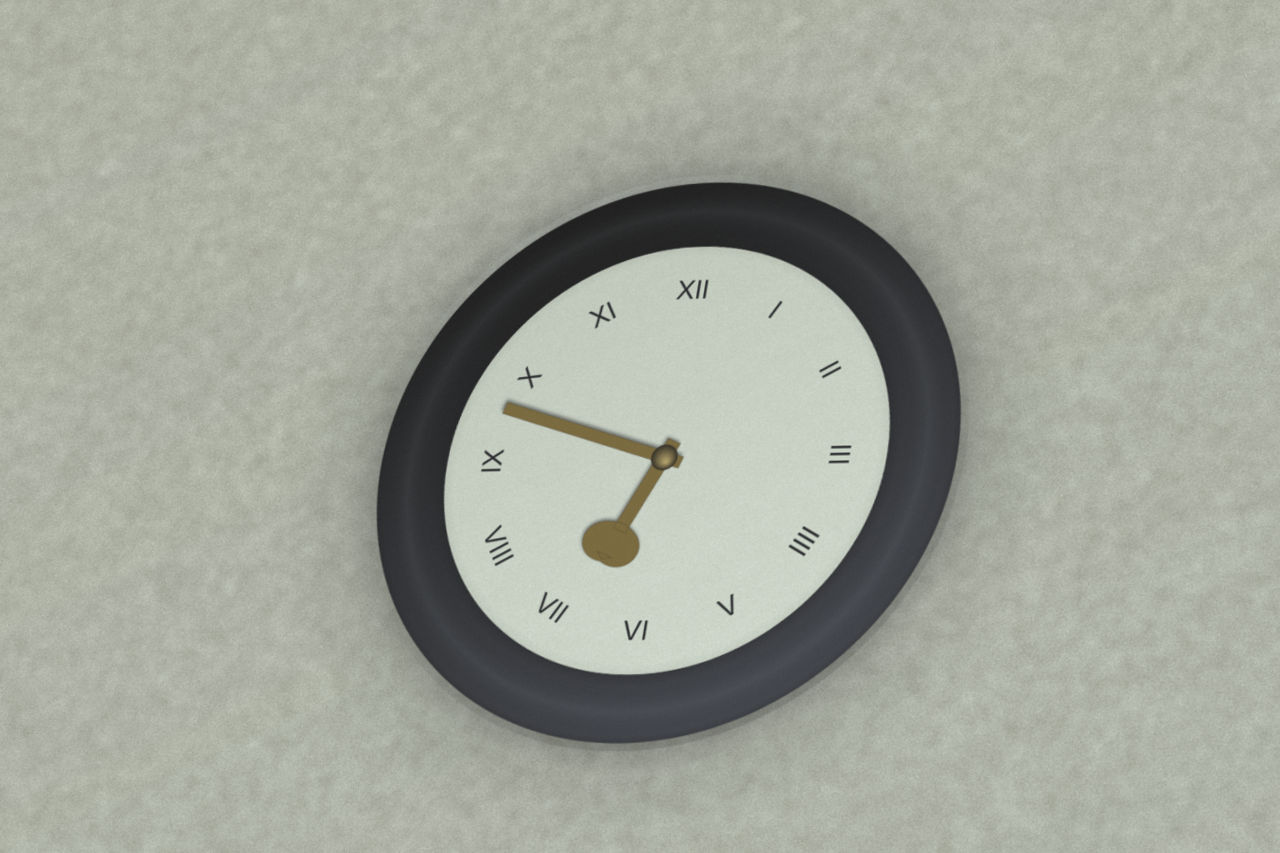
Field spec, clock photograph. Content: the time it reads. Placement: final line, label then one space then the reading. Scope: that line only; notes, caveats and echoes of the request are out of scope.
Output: 6:48
